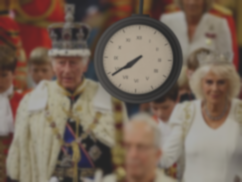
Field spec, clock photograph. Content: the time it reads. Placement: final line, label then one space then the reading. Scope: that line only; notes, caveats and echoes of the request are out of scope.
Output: 7:39
